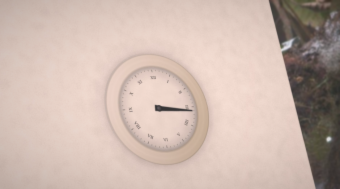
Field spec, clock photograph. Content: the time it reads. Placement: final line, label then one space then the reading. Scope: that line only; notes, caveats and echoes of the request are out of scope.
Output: 3:16
